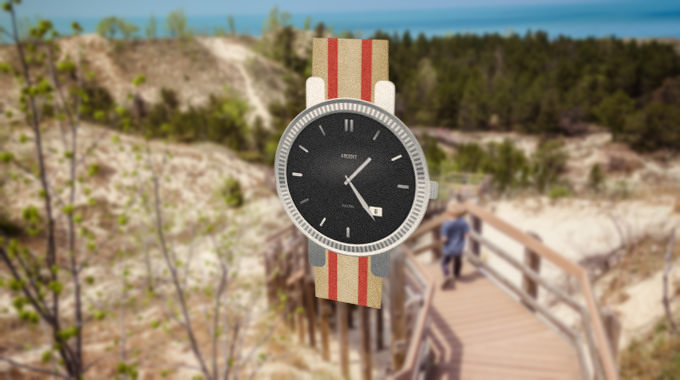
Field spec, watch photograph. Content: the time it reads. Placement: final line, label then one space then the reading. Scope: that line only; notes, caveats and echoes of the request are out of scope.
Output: 1:24
